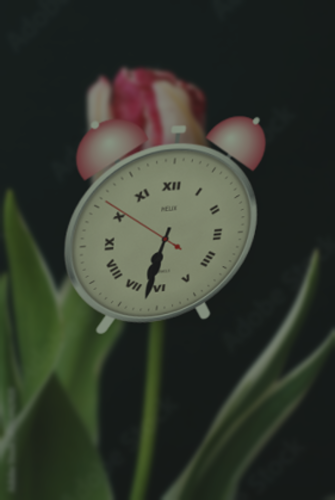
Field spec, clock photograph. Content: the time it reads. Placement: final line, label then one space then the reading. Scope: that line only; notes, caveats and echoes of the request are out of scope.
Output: 6:31:51
